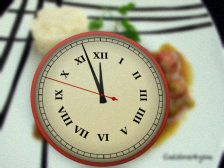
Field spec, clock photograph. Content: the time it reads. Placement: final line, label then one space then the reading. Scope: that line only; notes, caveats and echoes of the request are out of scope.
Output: 11:56:48
